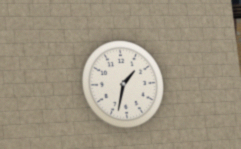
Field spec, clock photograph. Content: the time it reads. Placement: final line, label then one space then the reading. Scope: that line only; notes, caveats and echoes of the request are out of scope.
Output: 1:33
